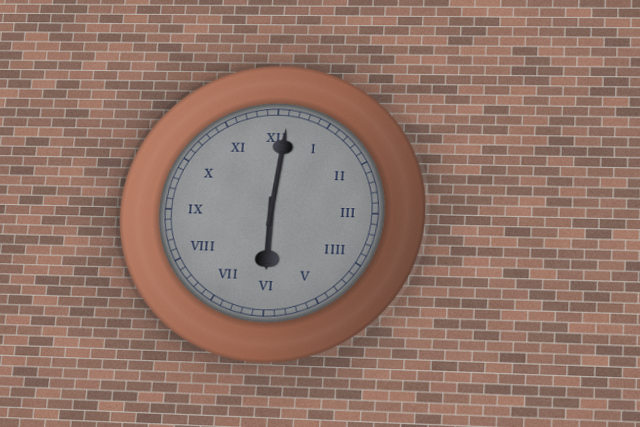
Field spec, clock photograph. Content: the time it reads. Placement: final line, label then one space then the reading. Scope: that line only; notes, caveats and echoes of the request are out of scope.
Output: 6:01
